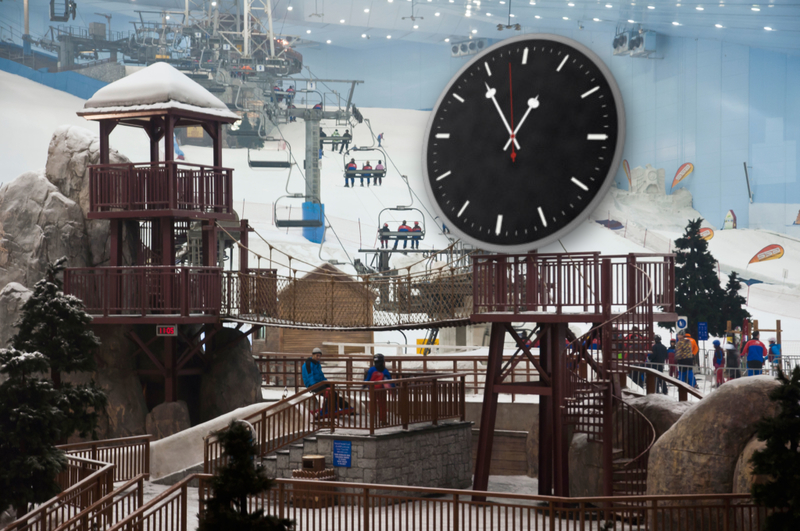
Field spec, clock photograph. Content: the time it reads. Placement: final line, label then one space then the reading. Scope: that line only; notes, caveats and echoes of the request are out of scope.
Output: 12:53:58
